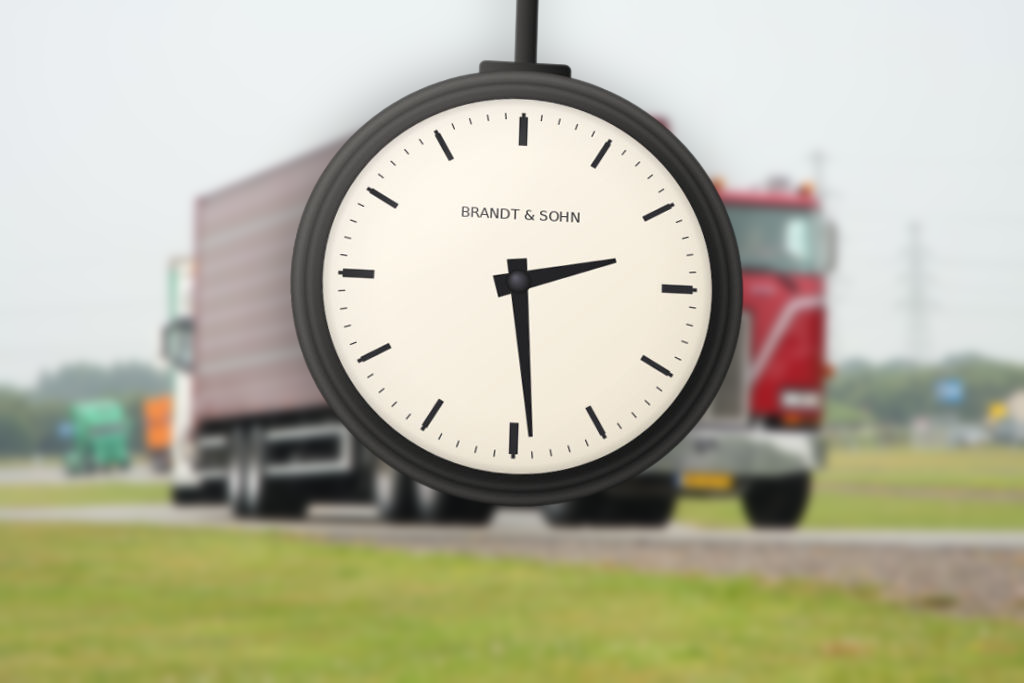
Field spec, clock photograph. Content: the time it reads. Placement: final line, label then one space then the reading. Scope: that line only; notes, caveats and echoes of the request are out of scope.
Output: 2:29
